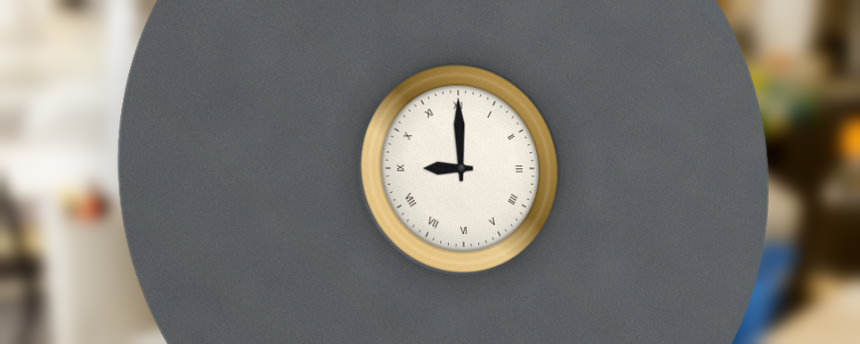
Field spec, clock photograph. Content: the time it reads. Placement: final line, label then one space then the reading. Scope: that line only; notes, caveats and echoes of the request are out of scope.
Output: 9:00
